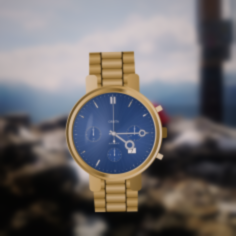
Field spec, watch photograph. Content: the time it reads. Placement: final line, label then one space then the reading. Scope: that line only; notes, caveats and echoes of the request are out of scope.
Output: 4:15
